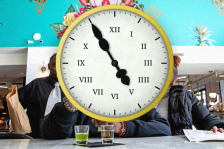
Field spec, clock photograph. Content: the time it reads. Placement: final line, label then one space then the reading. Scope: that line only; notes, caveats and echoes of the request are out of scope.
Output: 4:55
